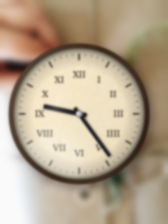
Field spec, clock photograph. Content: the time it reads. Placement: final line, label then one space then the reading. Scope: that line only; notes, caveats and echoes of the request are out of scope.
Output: 9:24
